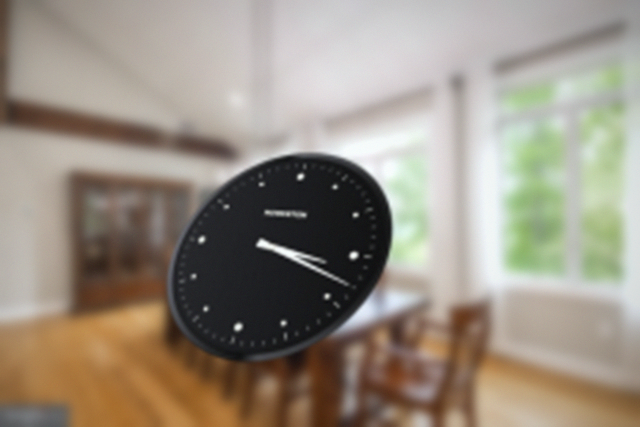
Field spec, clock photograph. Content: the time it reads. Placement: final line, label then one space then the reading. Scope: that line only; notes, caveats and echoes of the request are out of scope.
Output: 3:18
